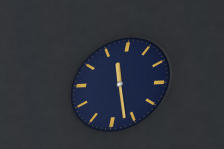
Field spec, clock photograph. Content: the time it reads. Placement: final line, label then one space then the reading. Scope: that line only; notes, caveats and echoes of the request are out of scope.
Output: 11:27
